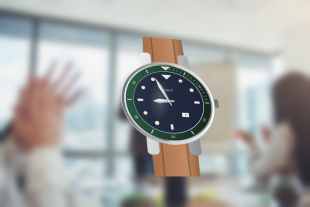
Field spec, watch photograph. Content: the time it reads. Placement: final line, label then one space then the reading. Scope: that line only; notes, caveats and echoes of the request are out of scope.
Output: 8:56
